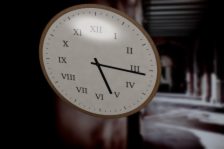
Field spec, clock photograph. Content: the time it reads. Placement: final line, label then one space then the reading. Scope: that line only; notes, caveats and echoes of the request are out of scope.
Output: 5:16
